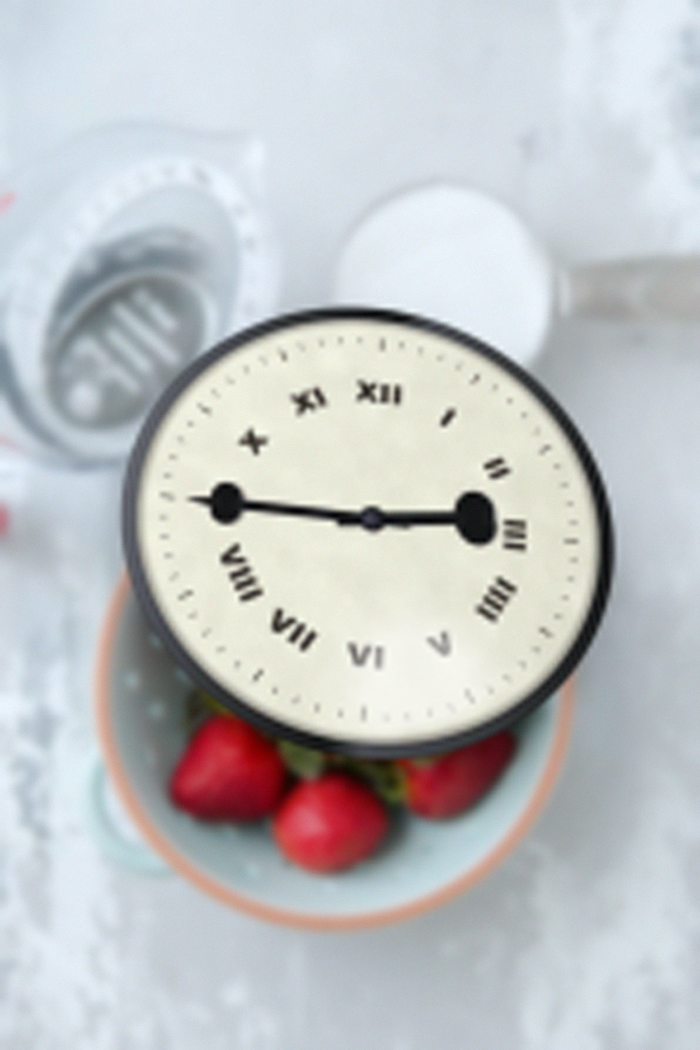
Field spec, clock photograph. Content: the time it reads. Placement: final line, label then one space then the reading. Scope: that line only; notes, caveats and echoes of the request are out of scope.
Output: 2:45
